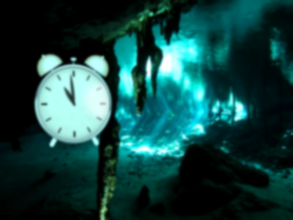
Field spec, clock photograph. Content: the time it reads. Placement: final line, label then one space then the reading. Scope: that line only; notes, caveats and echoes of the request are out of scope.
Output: 10:59
